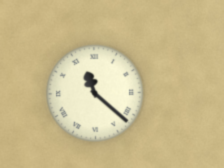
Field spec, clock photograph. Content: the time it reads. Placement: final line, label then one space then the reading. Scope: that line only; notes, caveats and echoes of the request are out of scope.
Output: 11:22
